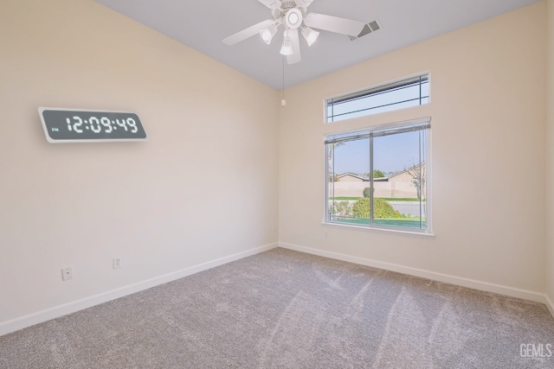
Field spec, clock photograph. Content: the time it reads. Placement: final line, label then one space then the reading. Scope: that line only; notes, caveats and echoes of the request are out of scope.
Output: 12:09:49
